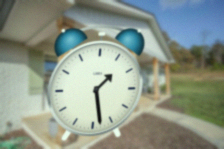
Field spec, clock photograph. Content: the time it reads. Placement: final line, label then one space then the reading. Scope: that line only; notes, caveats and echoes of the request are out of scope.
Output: 1:28
